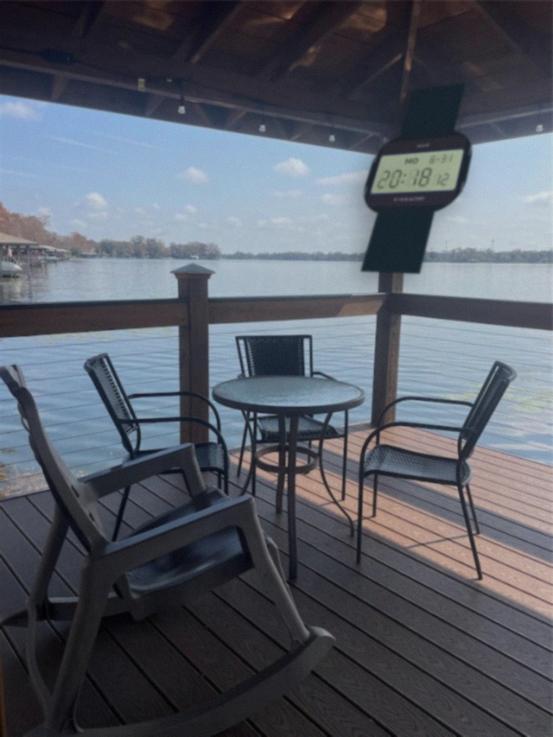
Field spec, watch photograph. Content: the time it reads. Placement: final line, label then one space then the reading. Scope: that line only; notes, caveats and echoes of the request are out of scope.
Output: 20:18:12
